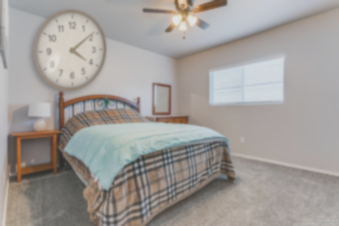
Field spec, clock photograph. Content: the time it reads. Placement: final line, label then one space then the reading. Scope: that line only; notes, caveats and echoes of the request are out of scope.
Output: 4:09
